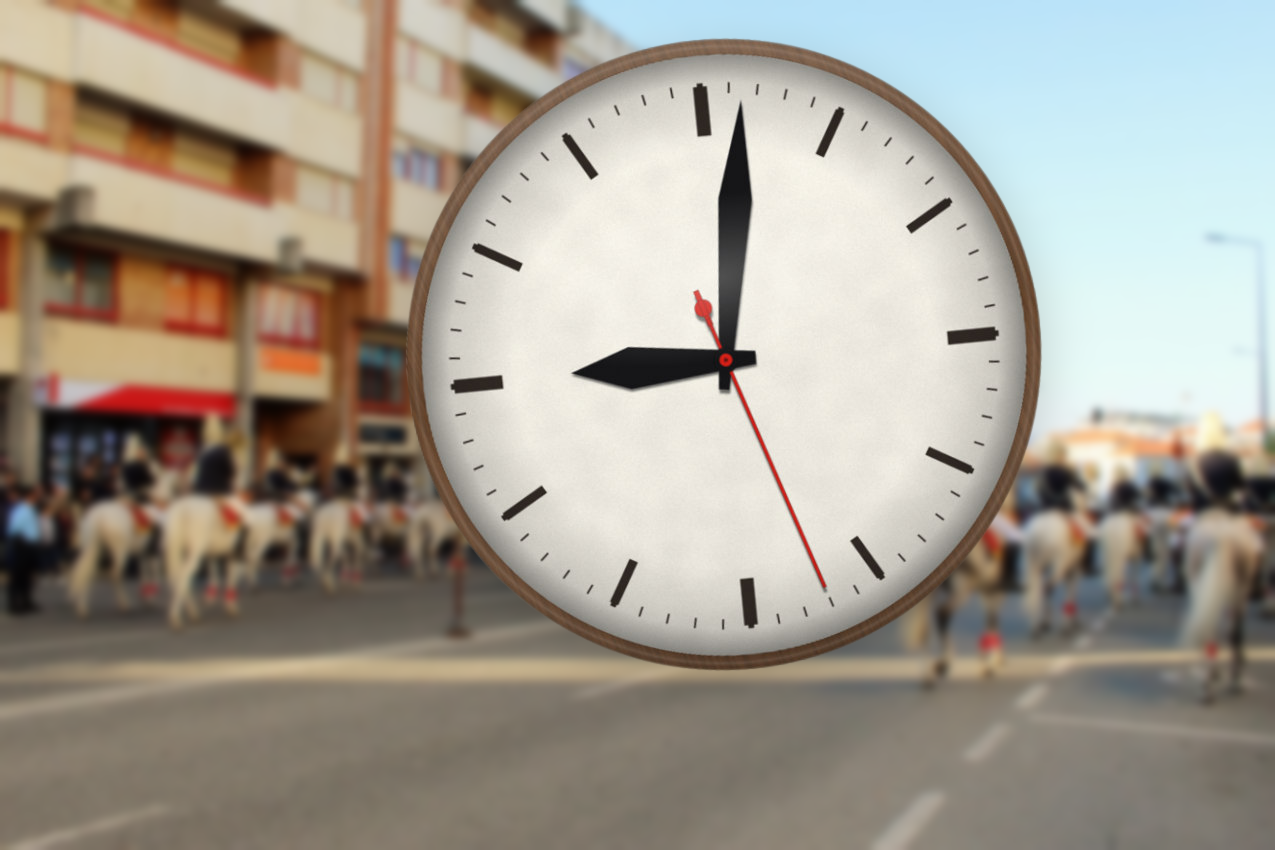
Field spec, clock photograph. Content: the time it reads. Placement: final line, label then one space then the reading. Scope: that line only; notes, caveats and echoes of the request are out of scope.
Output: 9:01:27
